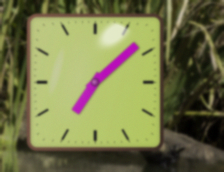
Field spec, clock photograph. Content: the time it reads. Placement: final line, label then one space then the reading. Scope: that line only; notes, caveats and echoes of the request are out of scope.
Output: 7:08
